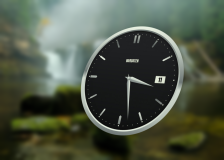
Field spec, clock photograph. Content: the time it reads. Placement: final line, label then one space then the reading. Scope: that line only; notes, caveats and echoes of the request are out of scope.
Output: 3:28
